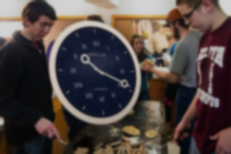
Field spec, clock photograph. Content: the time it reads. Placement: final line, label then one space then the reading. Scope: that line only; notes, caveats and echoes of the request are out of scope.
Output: 10:19
